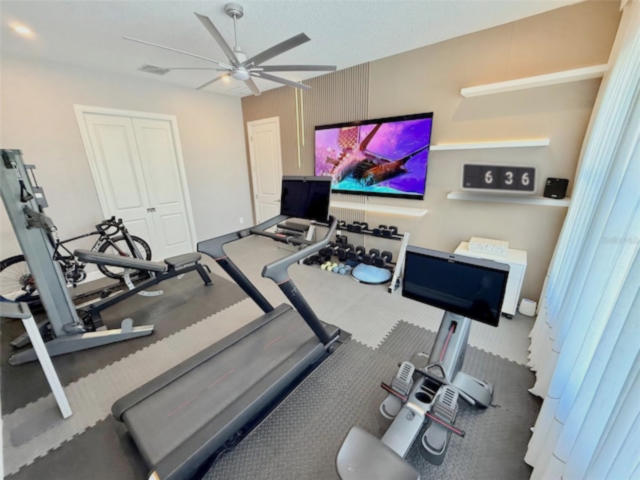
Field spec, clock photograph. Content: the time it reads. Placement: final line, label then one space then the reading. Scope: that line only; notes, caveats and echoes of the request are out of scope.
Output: 6:36
